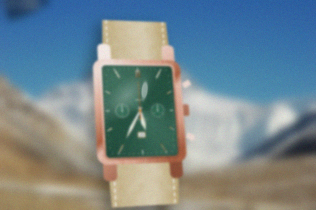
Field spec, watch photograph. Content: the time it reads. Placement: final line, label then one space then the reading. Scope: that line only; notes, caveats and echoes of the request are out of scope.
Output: 5:35
